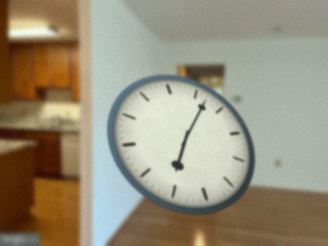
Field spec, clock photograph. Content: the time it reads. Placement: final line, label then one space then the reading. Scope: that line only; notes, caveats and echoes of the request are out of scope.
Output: 7:07
